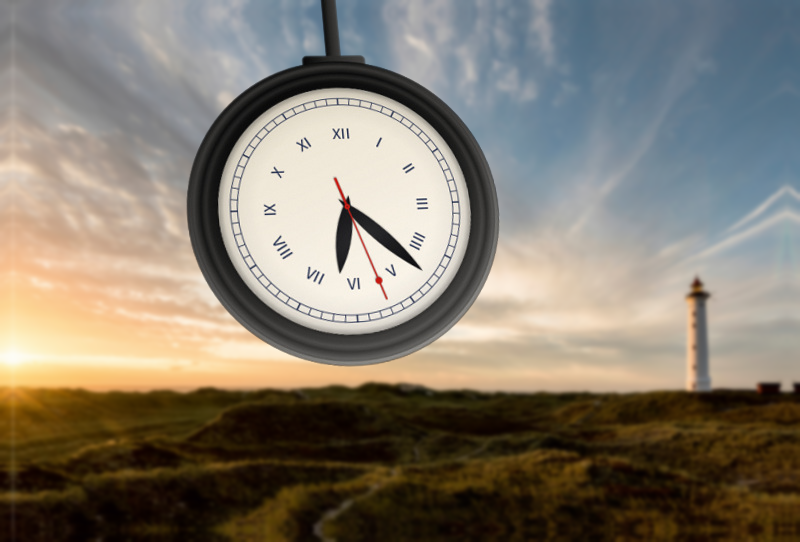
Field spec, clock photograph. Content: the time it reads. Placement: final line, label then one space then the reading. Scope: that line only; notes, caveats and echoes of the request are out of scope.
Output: 6:22:27
